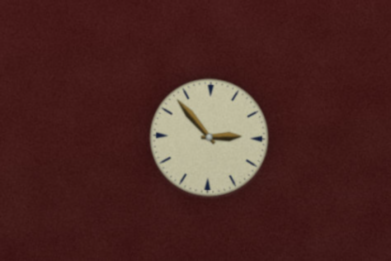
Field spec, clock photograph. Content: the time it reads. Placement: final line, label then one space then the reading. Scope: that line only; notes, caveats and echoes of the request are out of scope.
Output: 2:53
